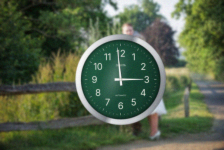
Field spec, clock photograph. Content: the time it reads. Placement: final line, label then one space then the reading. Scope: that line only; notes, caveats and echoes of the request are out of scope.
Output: 2:59
